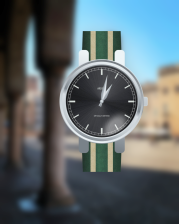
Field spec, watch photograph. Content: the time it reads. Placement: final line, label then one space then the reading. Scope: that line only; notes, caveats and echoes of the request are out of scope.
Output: 1:02
